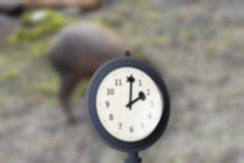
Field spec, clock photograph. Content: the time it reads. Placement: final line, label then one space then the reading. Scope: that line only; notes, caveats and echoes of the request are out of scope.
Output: 2:01
